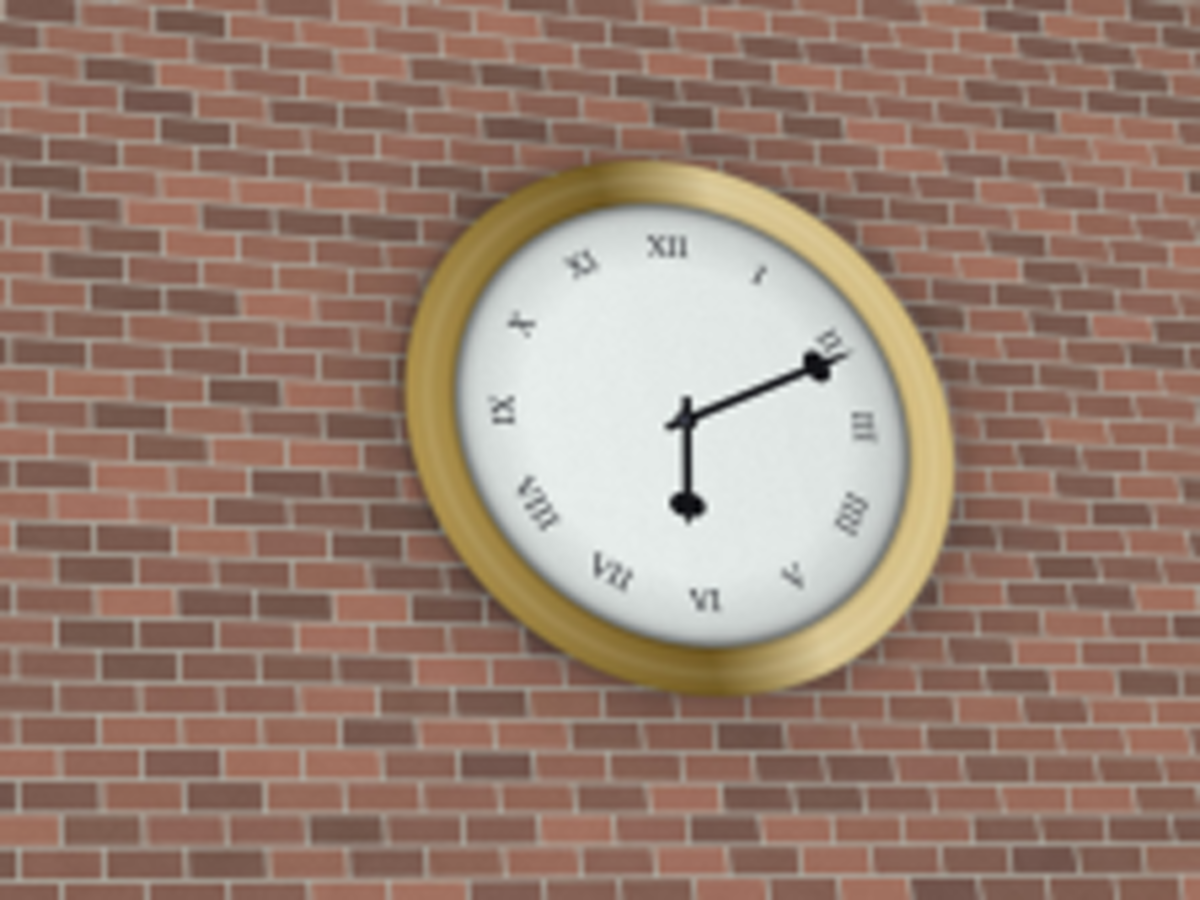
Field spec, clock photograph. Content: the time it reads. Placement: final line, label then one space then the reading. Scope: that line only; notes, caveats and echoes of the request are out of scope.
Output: 6:11
